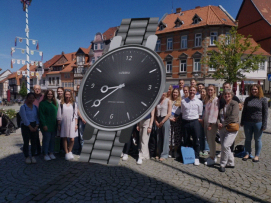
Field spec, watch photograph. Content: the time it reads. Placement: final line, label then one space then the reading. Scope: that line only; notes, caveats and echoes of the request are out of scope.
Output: 8:38
